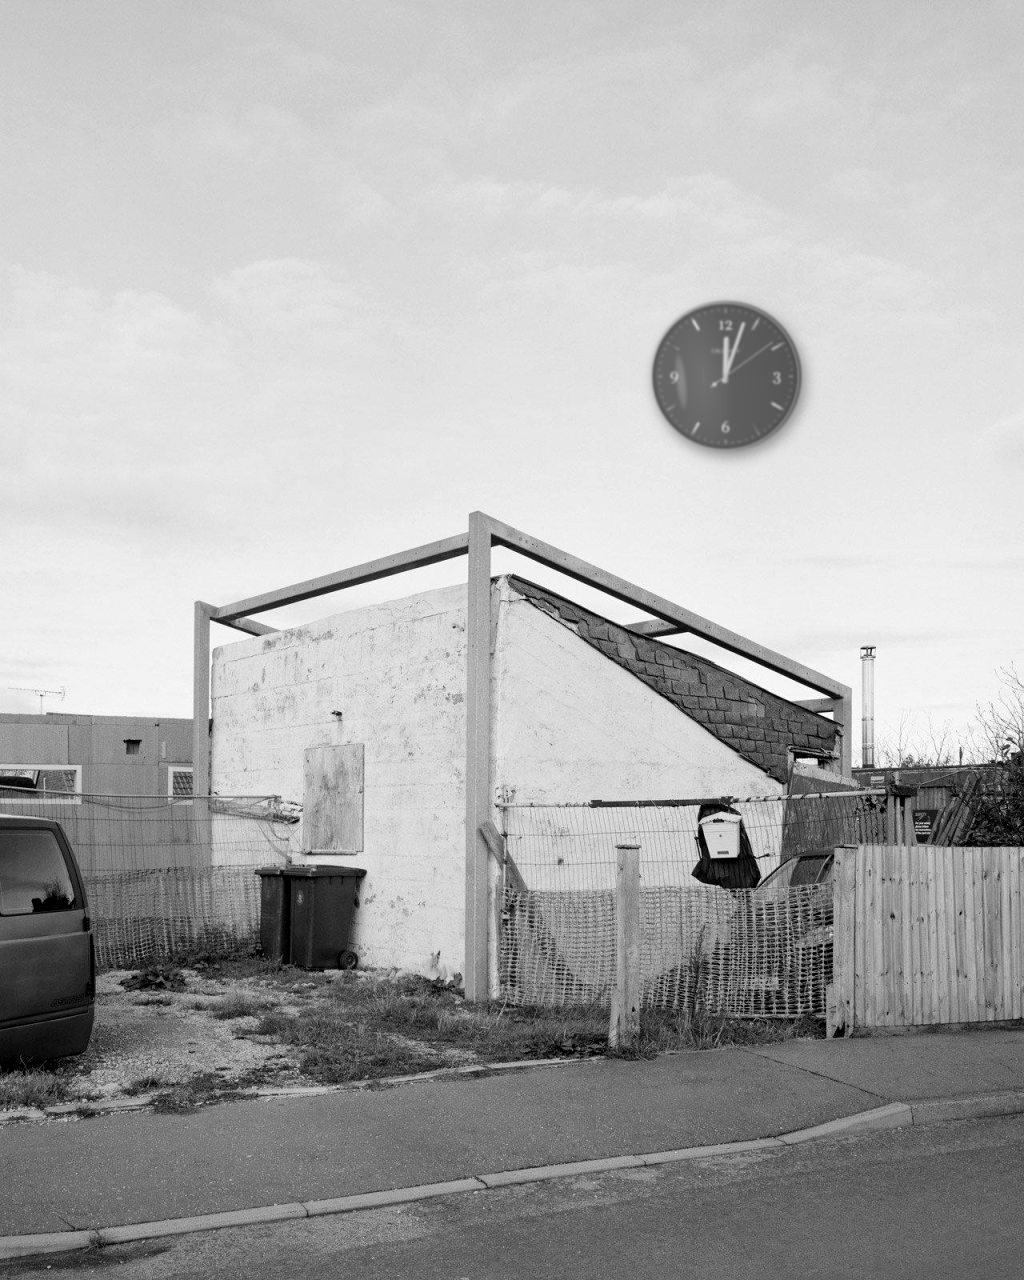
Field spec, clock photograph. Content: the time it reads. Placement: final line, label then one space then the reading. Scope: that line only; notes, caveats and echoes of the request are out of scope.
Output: 12:03:09
